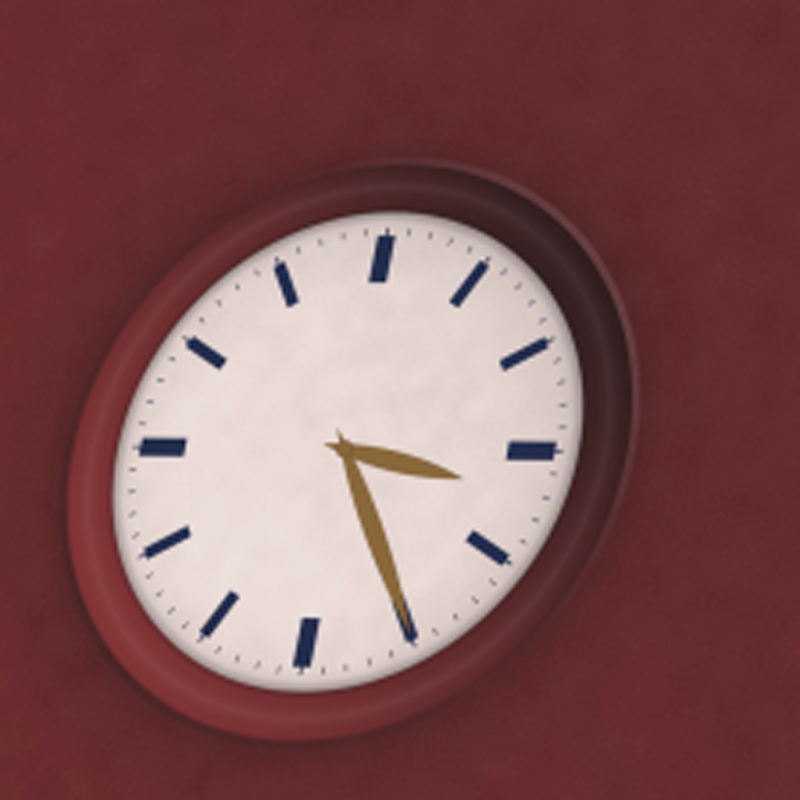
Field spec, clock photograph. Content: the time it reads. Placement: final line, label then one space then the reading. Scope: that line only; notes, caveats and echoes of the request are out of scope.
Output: 3:25
